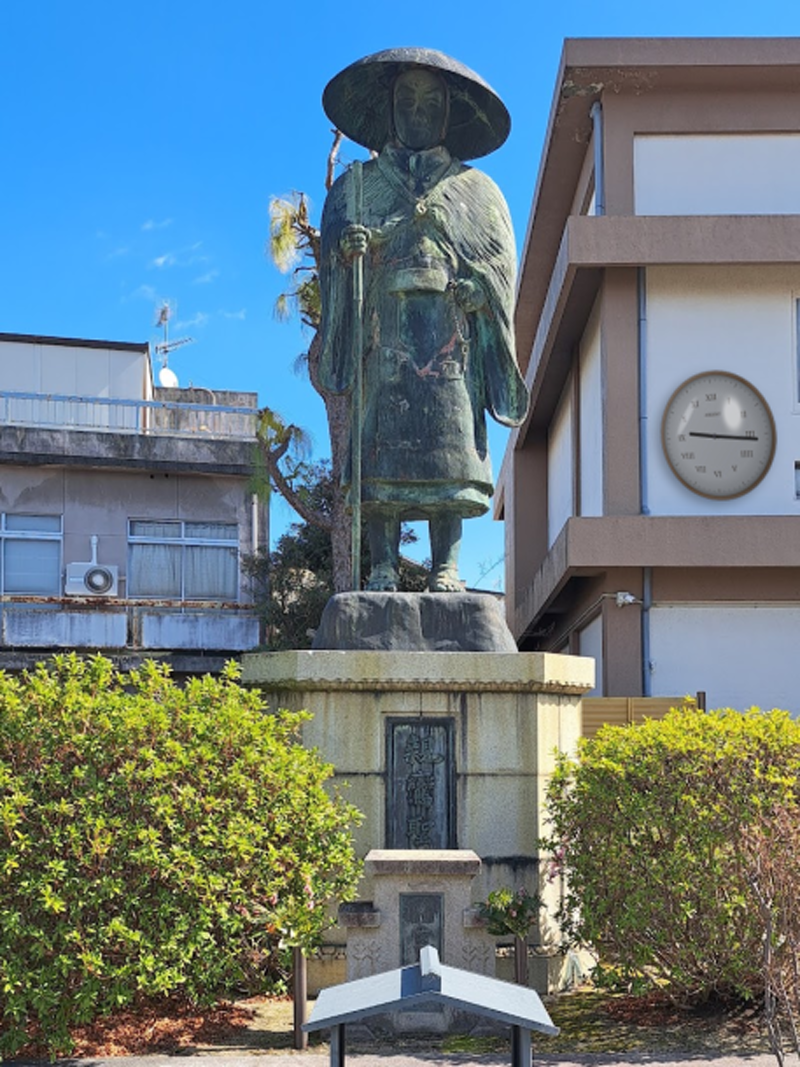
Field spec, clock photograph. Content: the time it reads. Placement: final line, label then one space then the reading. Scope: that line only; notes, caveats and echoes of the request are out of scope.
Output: 9:16
